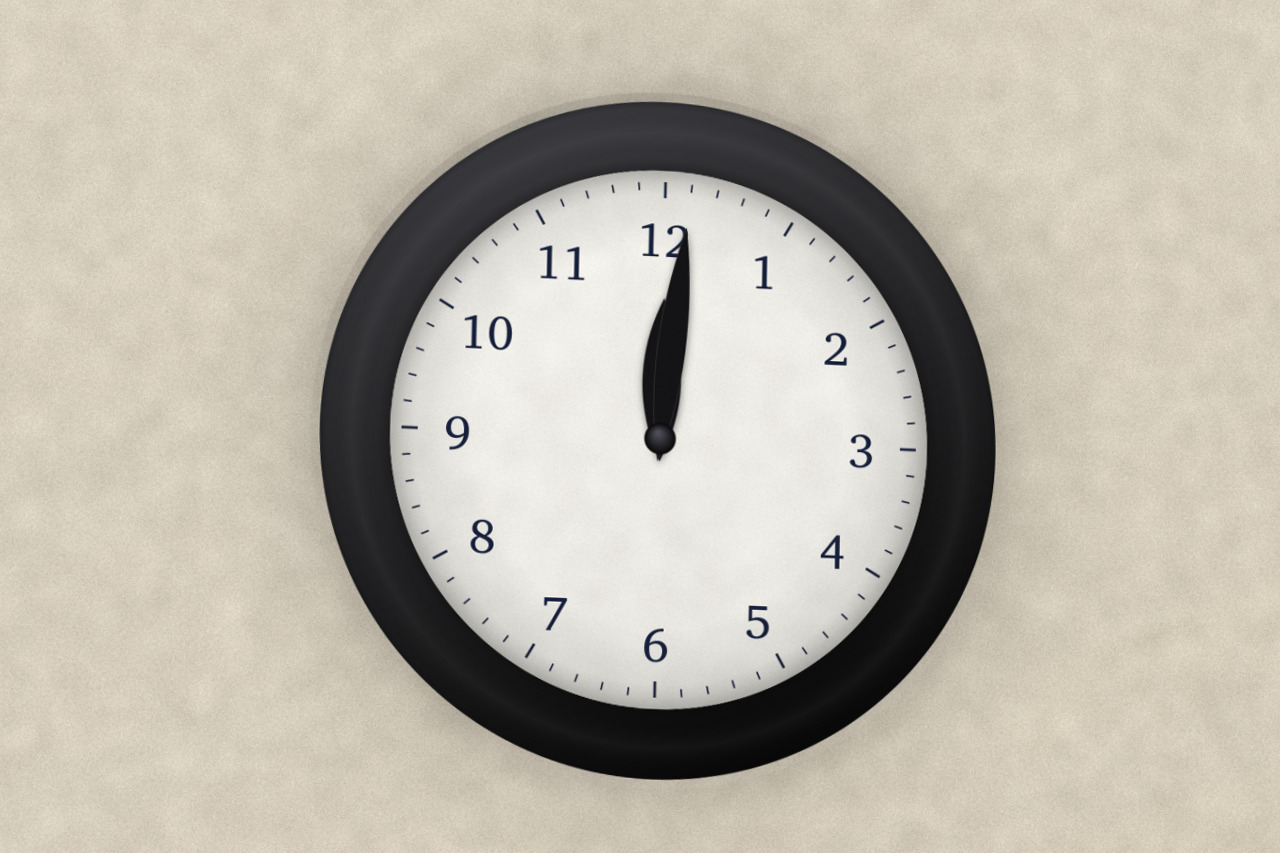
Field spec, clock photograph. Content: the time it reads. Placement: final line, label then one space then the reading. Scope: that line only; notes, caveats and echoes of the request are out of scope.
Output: 12:01
